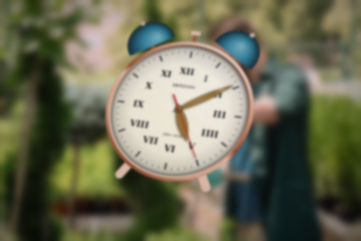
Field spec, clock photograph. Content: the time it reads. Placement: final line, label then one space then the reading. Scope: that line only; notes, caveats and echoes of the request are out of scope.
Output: 5:09:25
